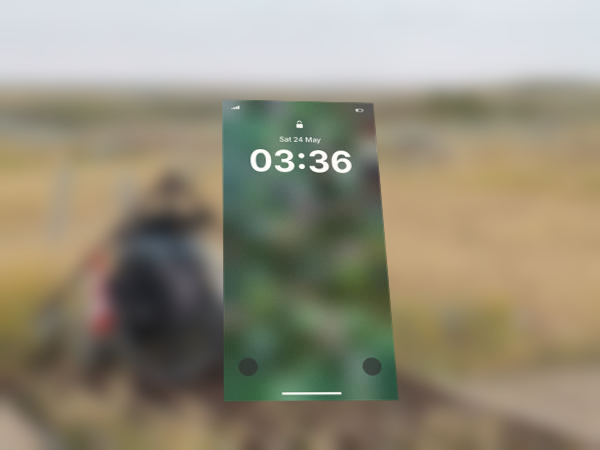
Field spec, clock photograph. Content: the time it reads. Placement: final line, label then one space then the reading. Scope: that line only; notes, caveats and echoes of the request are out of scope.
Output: 3:36
